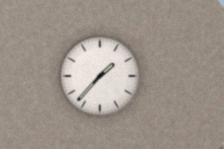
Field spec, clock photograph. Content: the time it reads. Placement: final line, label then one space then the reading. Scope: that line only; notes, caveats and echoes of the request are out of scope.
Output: 1:37
